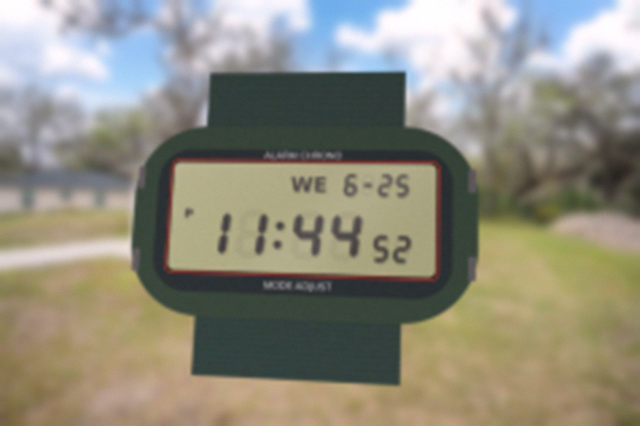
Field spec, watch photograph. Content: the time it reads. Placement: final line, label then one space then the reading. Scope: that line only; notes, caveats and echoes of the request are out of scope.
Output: 11:44:52
